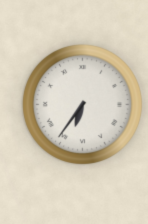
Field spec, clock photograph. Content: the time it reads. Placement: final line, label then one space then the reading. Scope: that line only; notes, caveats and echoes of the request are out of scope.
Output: 6:36
